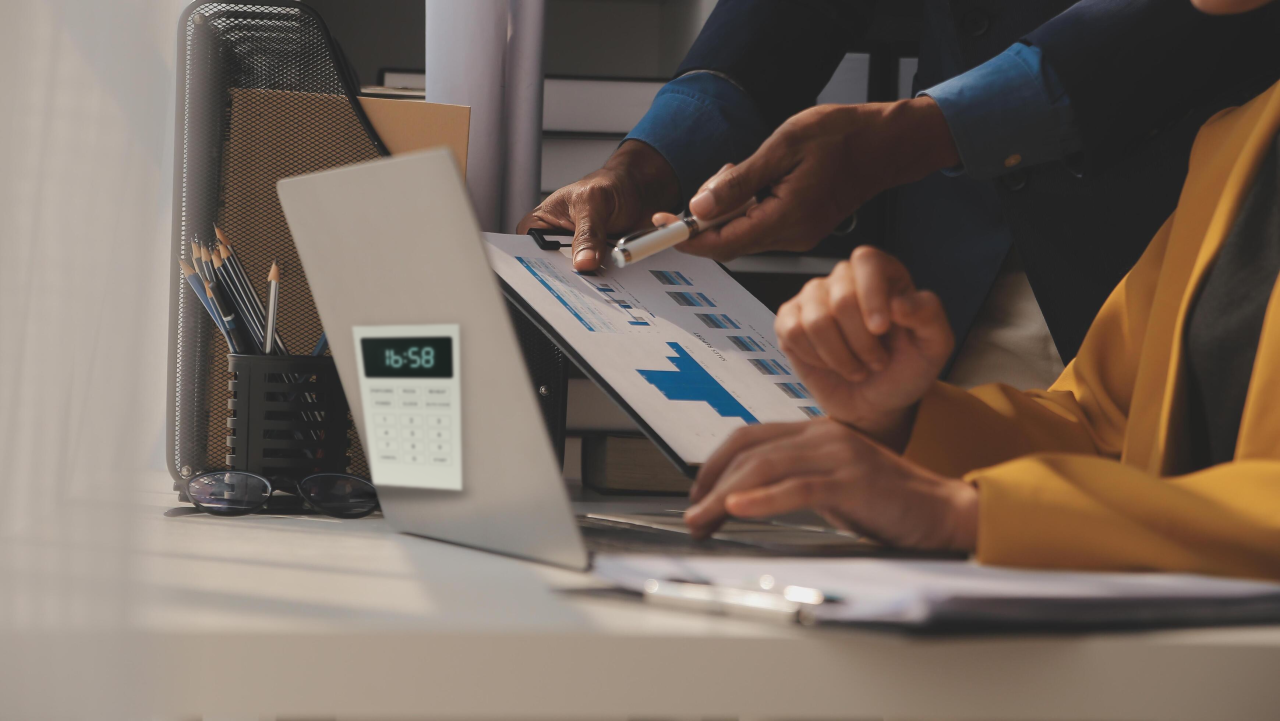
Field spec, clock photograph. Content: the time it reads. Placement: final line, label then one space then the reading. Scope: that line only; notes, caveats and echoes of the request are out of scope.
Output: 16:58
